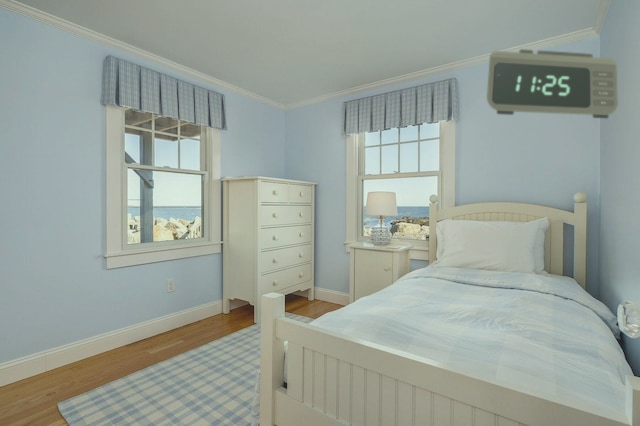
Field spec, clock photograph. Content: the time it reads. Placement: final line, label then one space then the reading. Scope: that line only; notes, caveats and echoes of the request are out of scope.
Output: 11:25
